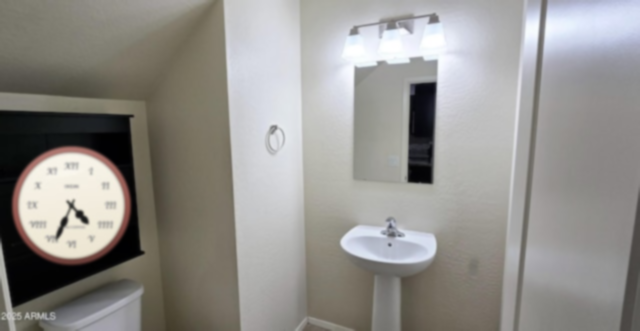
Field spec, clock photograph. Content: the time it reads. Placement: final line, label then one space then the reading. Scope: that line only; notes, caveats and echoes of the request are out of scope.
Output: 4:34
